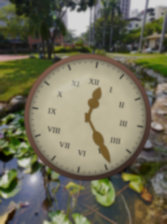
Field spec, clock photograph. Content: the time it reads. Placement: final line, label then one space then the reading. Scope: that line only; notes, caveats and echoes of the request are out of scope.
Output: 12:24
